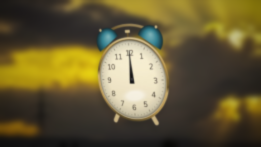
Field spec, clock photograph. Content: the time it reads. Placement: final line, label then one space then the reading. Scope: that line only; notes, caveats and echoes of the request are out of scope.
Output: 12:00
